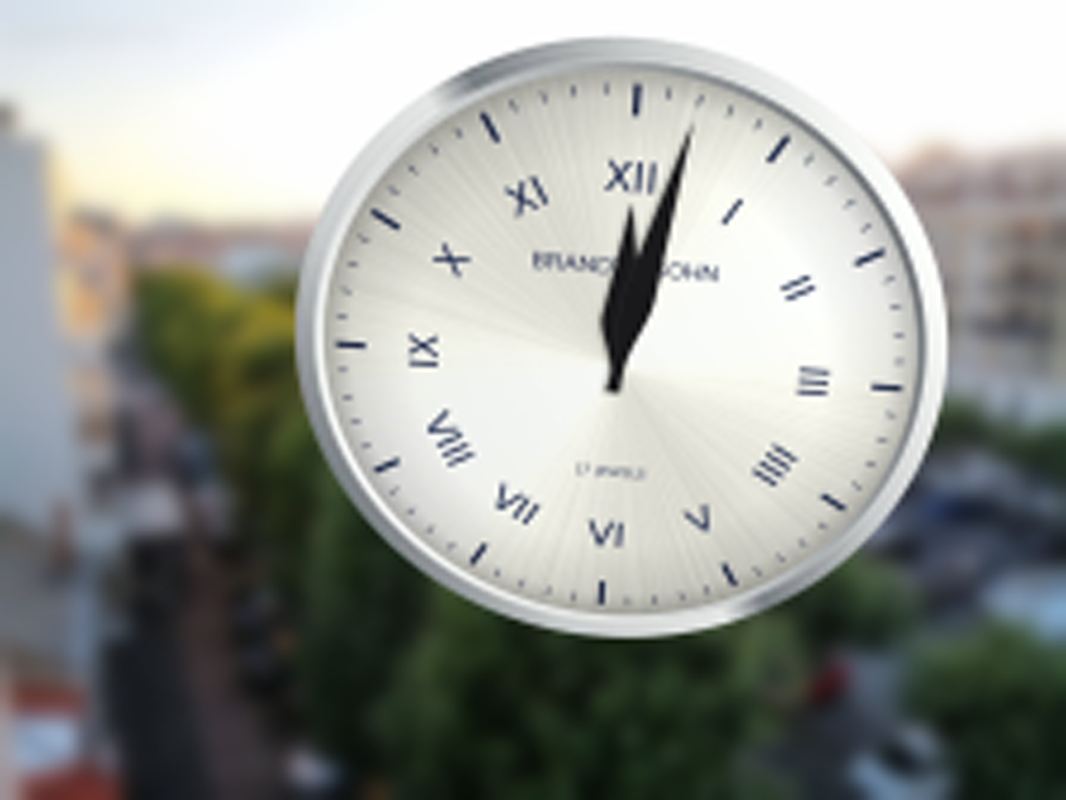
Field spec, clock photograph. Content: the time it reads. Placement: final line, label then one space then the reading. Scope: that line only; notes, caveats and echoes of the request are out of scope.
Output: 12:02
